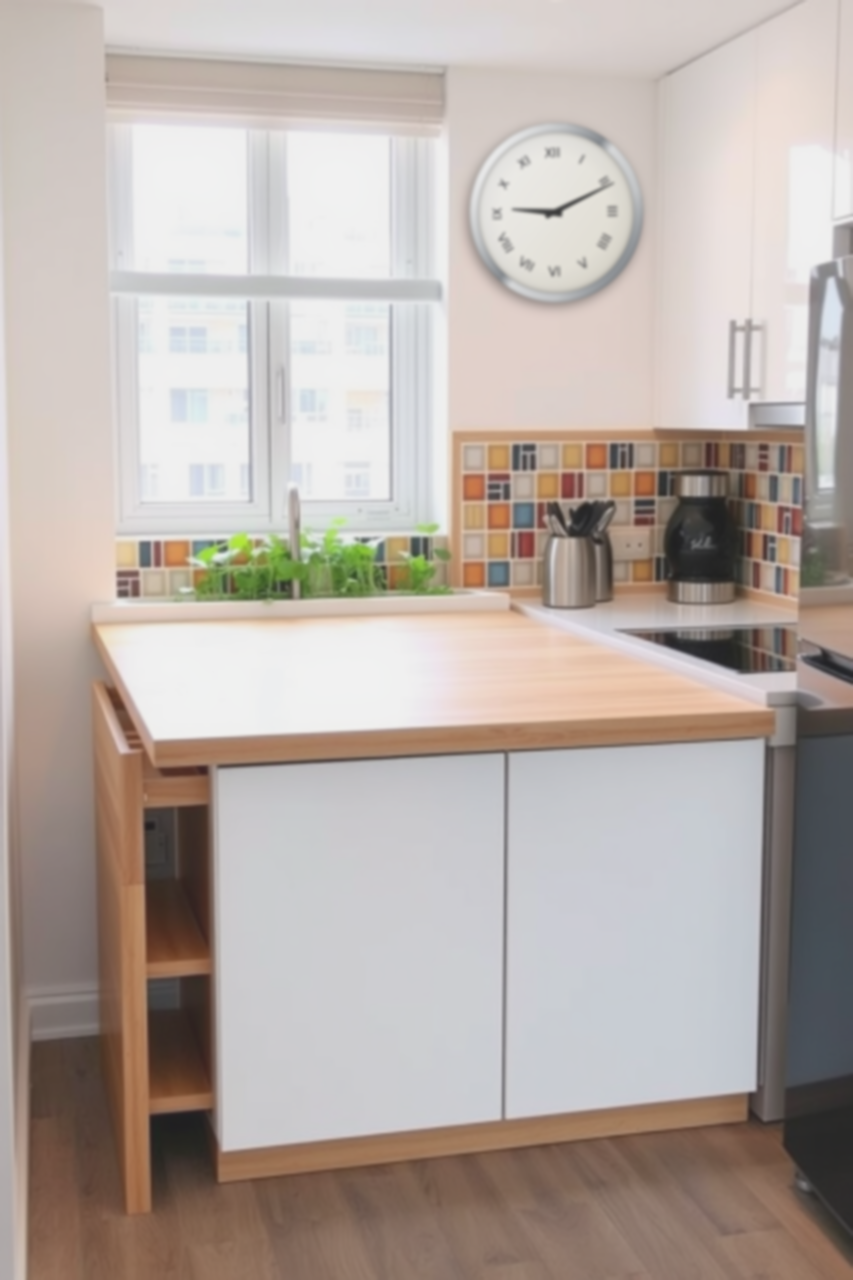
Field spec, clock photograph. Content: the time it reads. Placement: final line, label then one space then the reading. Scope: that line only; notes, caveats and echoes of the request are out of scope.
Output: 9:11
